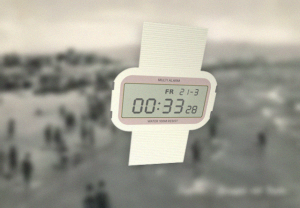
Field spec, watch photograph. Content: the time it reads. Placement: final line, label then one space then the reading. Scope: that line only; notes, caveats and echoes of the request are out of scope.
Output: 0:33:28
